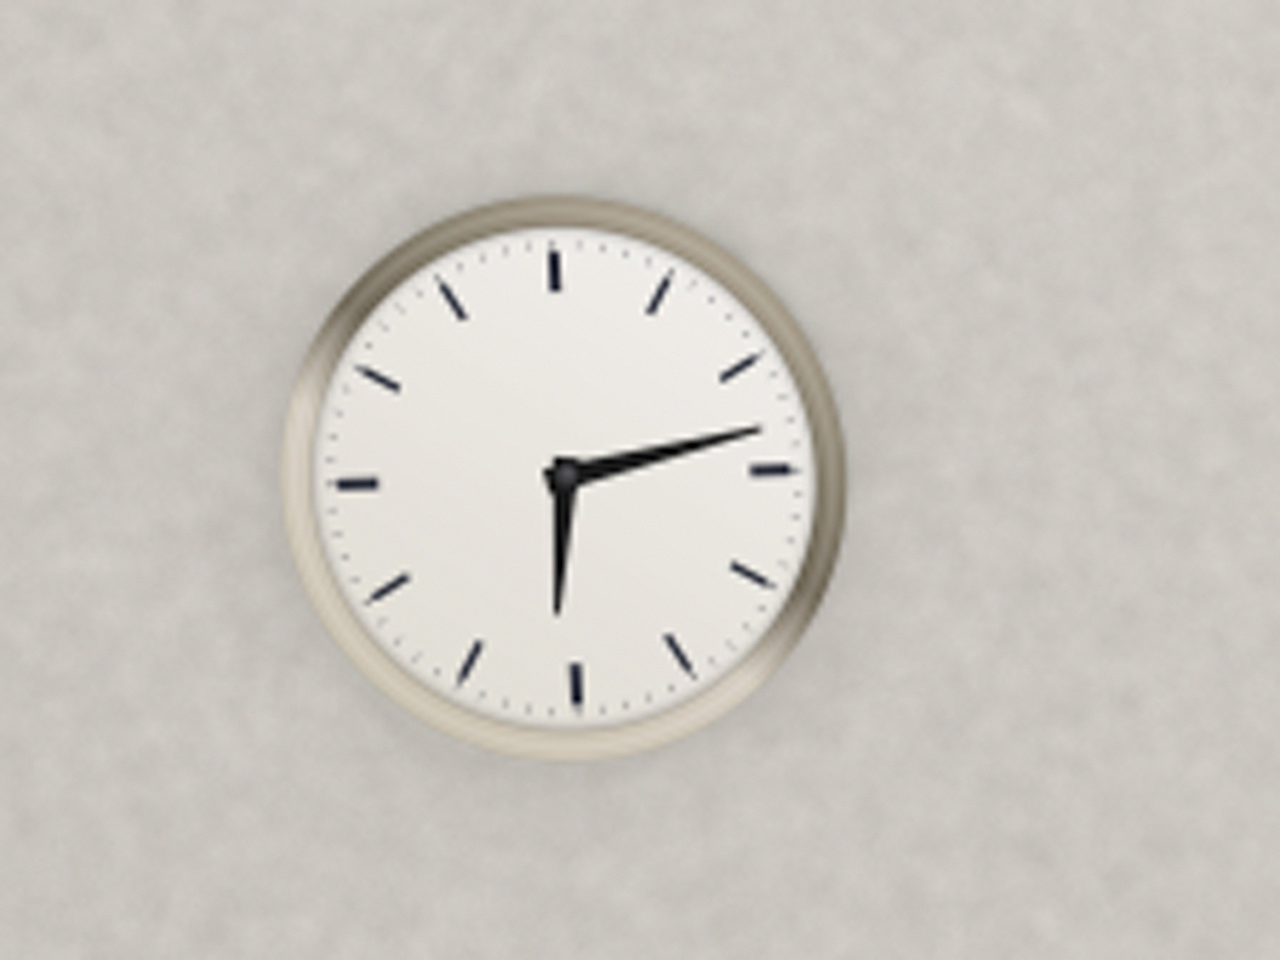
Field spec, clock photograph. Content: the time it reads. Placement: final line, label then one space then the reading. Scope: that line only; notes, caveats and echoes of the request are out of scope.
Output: 6:13
